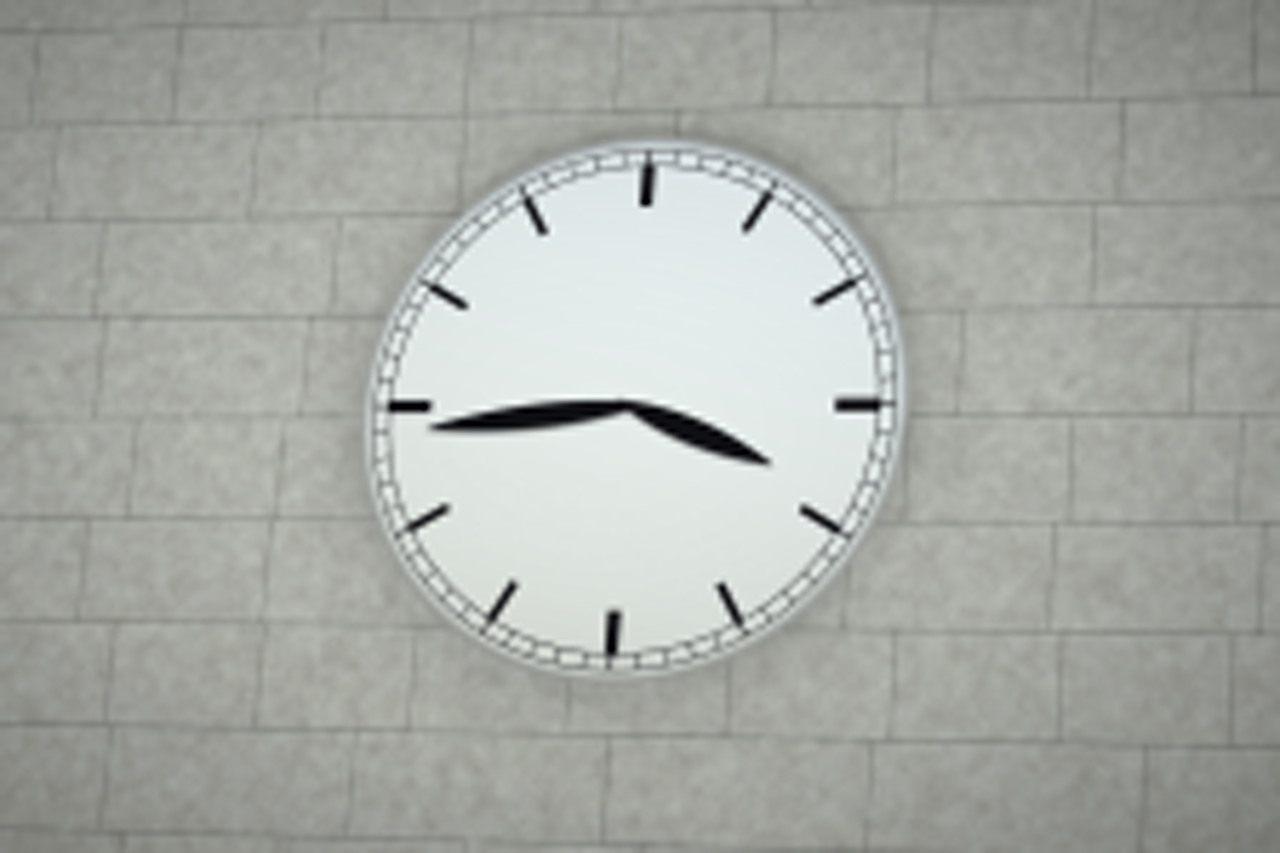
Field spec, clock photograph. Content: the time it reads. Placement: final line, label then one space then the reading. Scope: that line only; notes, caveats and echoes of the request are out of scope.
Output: 3:44
